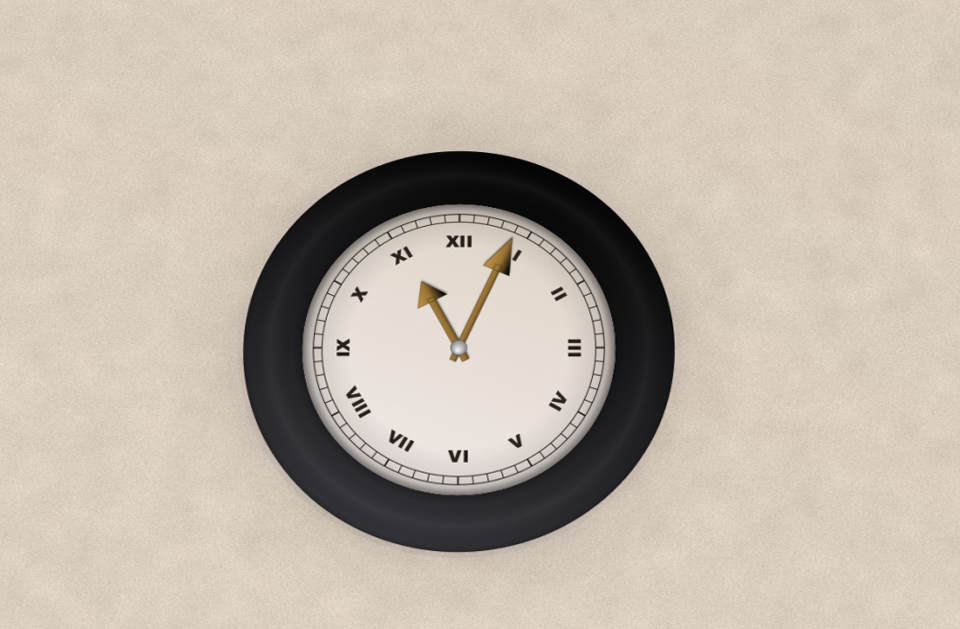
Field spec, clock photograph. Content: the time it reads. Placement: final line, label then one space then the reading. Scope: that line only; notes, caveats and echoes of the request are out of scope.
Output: 11:04
